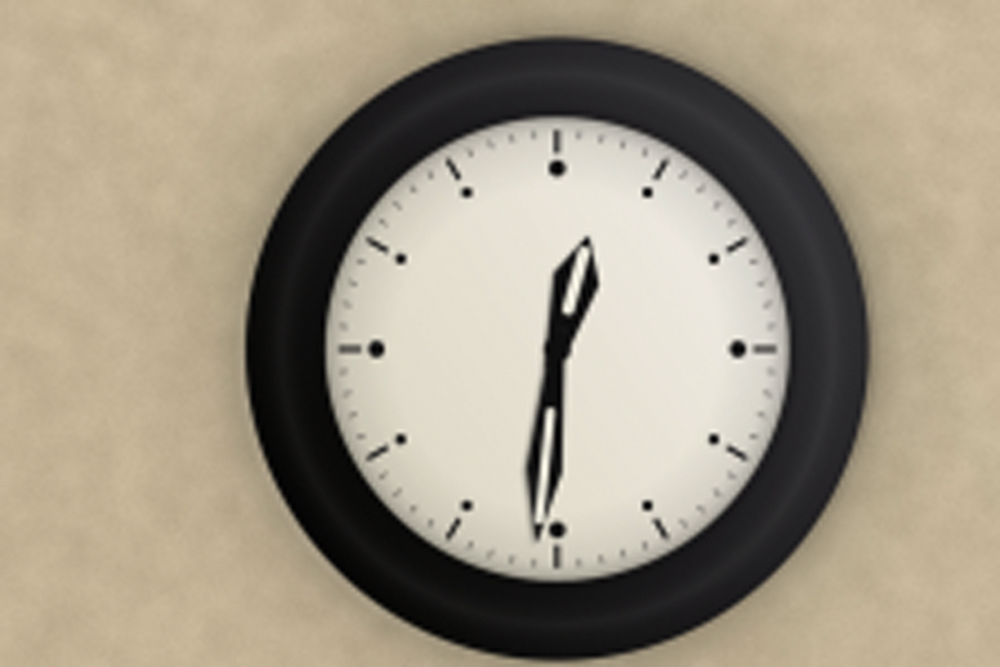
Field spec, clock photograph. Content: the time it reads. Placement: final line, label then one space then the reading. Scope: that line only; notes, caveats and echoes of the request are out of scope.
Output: 12:31
